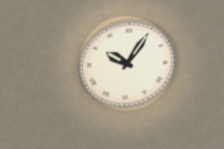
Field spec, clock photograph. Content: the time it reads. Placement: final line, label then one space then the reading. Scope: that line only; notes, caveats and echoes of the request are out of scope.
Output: 10:05
